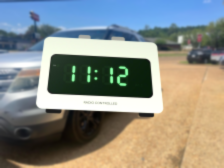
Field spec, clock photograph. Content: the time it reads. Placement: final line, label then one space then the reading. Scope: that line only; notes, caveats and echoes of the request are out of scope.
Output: 11:12
